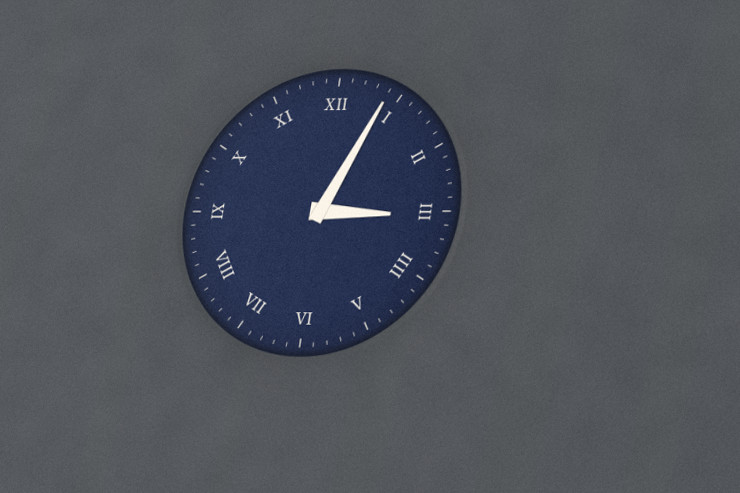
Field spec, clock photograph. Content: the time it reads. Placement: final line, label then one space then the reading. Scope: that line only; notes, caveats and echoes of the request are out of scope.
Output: 3:04
